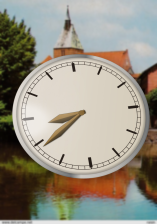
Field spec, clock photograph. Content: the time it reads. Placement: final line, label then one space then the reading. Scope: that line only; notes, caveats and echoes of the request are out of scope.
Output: 8:39
